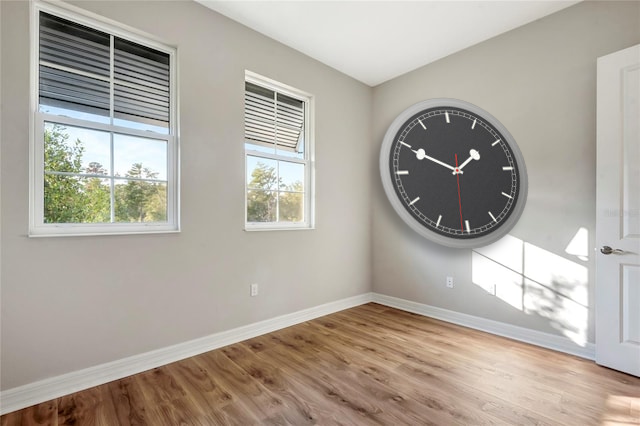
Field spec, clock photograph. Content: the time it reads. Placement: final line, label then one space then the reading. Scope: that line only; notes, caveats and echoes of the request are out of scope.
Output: 1:49:31
